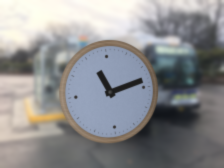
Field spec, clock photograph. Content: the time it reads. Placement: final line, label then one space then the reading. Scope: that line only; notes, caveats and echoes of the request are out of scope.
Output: 11:13
